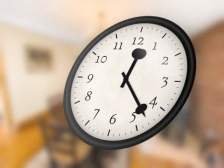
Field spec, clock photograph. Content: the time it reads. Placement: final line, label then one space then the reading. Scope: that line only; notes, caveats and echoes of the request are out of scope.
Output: 12:23
